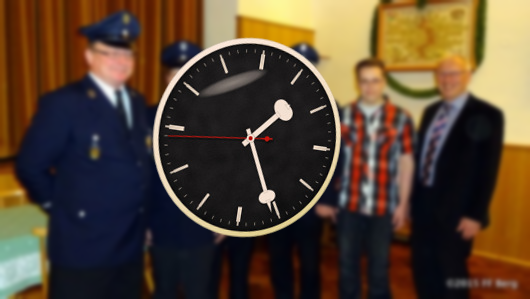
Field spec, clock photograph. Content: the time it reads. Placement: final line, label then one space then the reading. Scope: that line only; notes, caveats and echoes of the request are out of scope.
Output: 1:25:44
